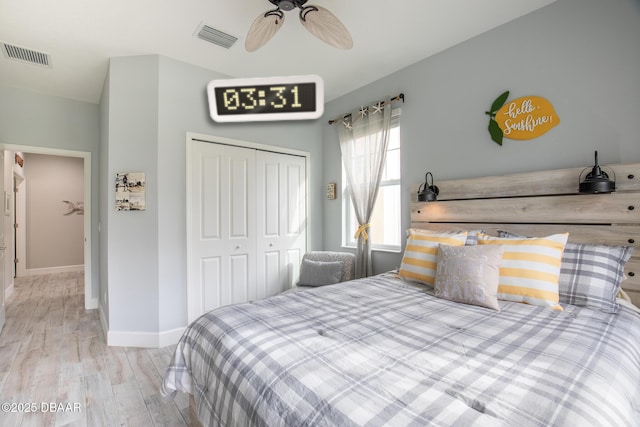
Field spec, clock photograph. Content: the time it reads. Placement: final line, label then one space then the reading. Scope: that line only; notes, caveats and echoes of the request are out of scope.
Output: 3:31
